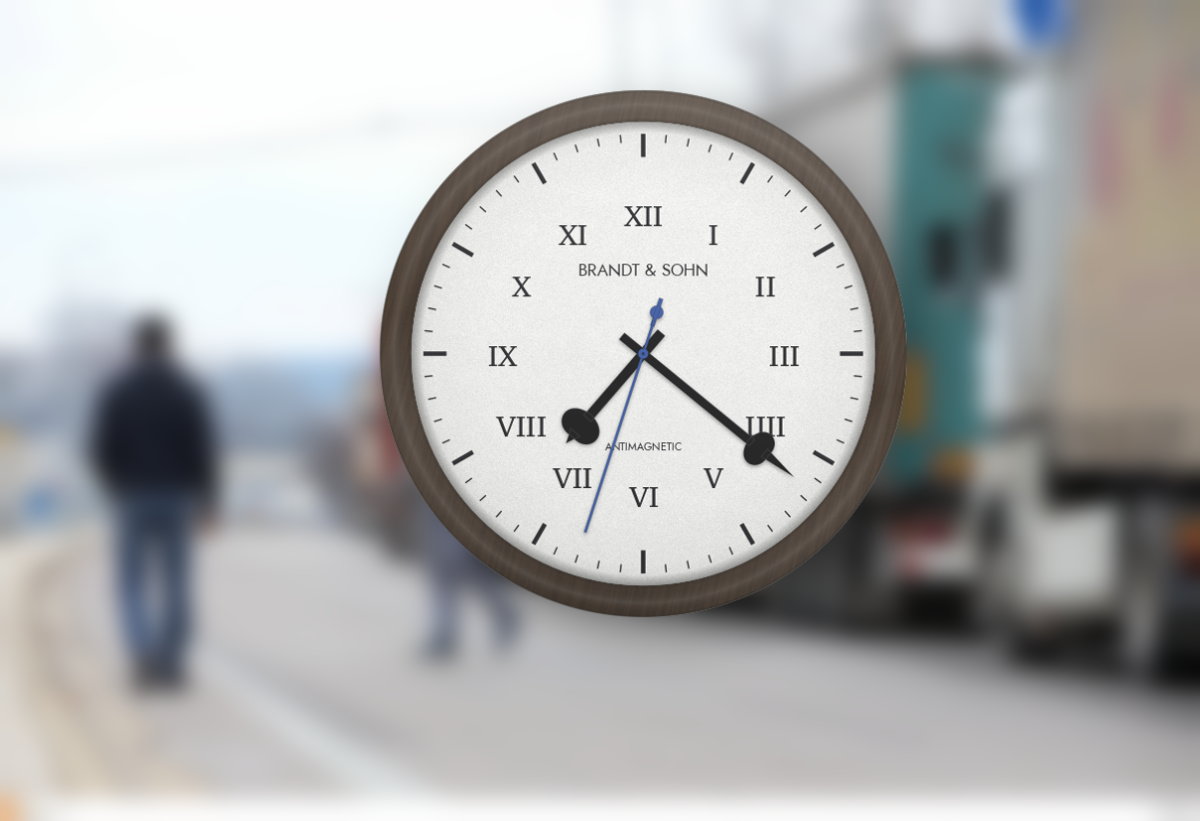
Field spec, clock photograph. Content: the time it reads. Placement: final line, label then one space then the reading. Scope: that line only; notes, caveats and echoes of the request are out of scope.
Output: 7:21:33
